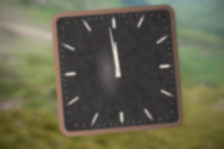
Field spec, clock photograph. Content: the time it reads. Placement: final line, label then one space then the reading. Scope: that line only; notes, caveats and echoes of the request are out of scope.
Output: 11:59
